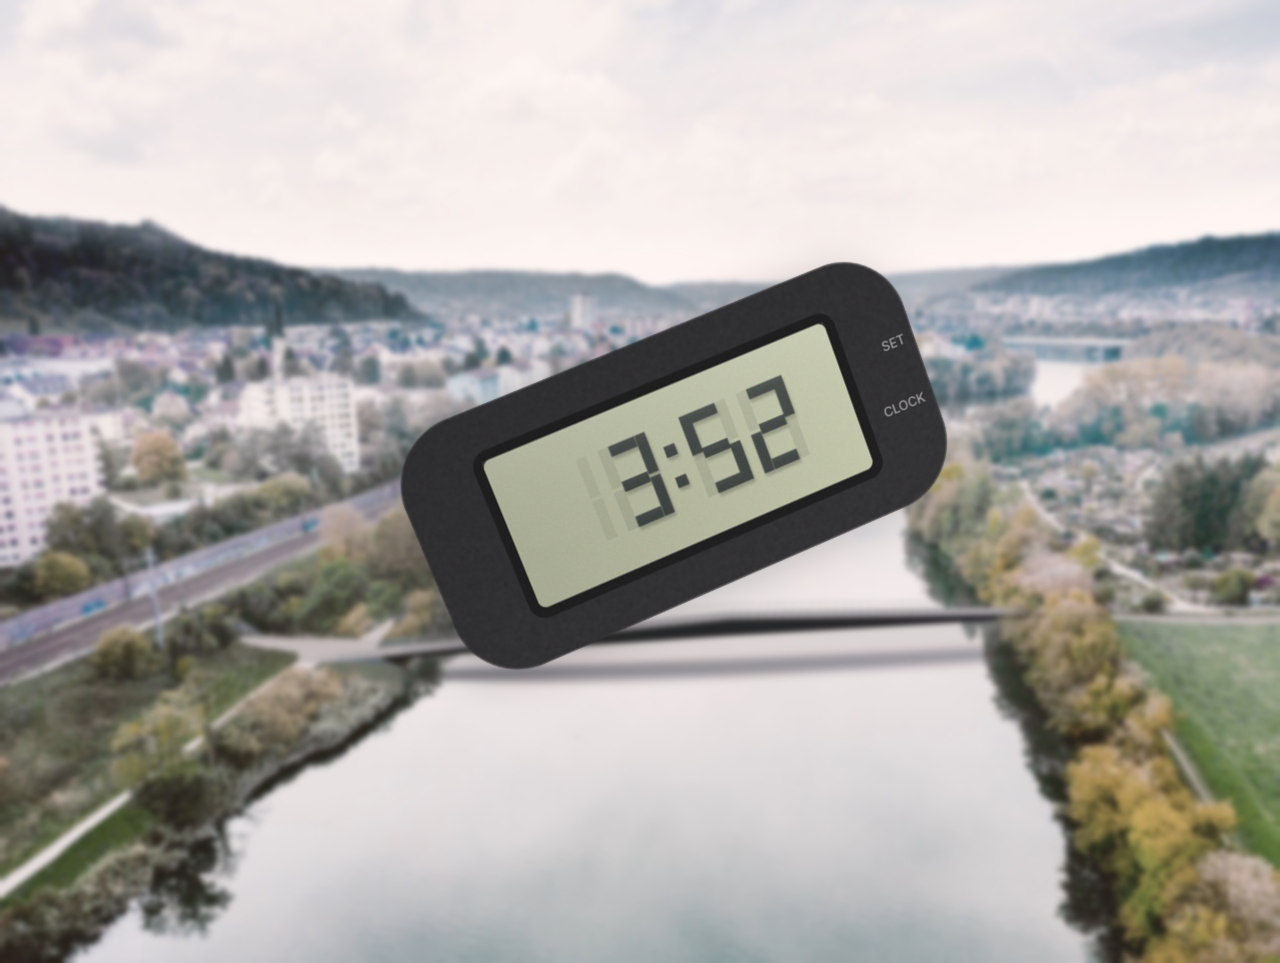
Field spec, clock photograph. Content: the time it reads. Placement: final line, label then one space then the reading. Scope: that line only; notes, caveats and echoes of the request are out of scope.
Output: 3:52
